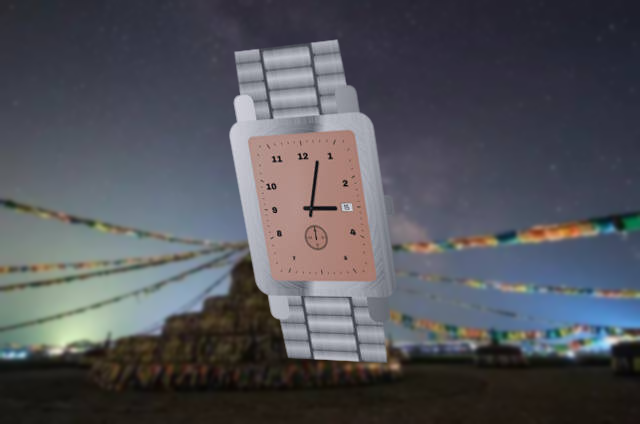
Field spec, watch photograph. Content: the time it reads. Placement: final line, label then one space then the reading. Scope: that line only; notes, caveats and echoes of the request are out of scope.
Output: 3:03
